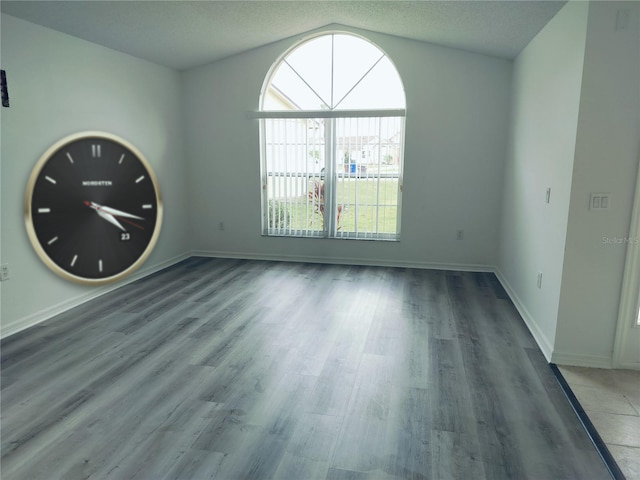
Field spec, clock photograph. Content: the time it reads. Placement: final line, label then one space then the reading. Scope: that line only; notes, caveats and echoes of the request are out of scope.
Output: 4:17:19
